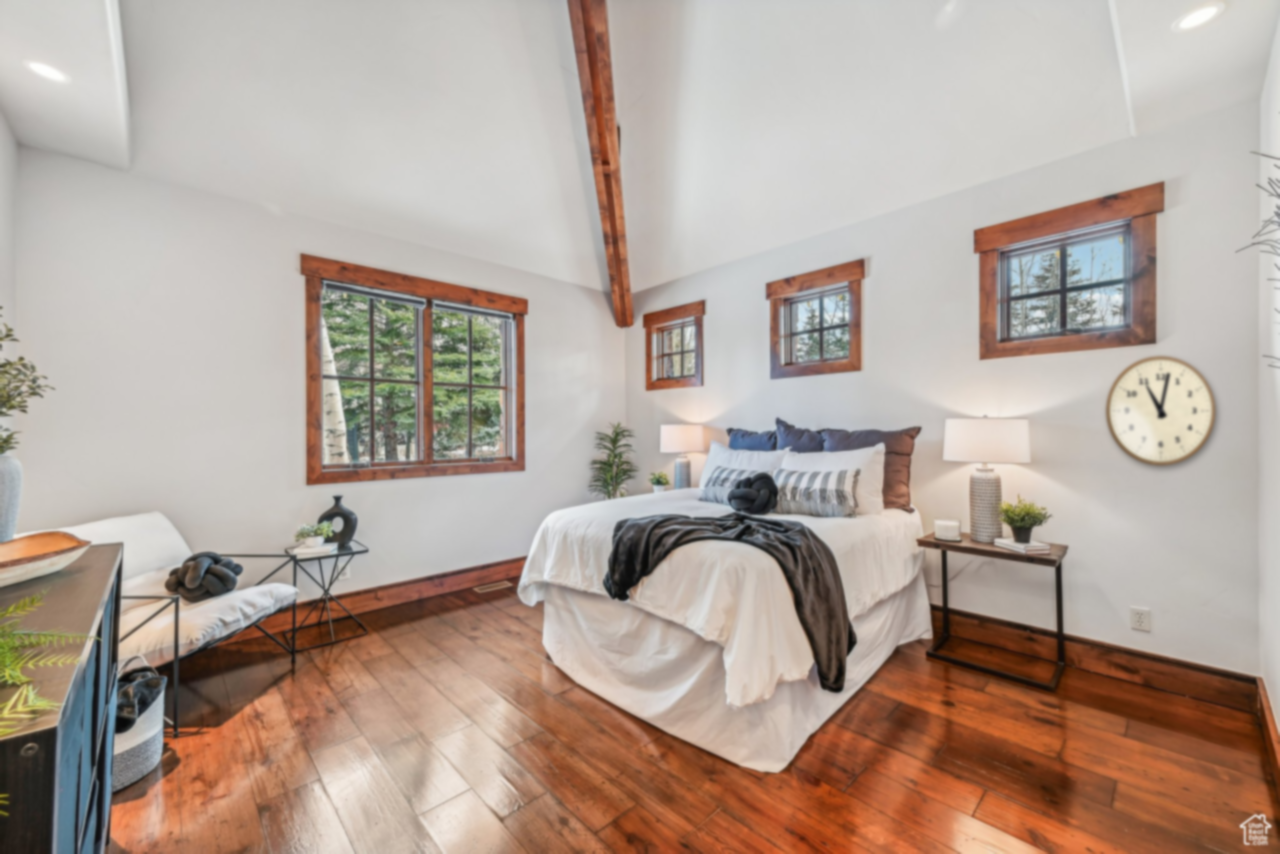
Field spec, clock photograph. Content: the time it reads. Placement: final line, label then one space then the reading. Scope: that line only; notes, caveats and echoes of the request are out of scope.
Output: 11:02
